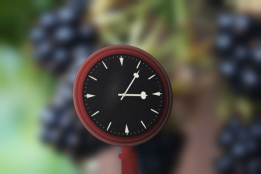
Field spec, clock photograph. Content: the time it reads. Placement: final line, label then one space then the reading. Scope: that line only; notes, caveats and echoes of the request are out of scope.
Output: 3:06
